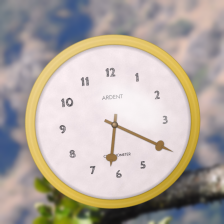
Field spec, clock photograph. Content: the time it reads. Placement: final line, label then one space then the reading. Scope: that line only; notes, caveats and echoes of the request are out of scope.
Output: 6:20
